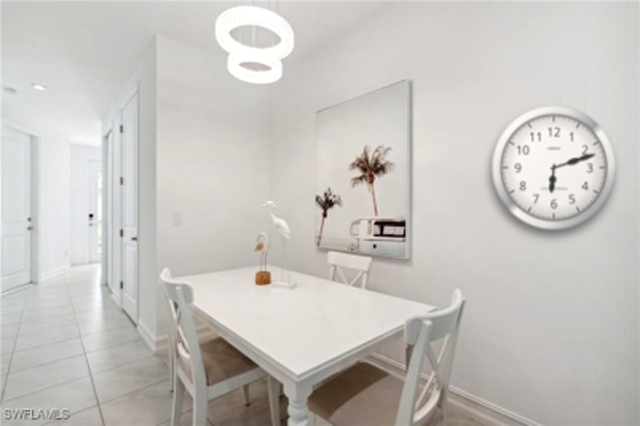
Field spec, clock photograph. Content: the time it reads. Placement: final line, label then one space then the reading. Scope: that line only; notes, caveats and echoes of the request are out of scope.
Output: 6:12
